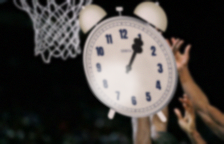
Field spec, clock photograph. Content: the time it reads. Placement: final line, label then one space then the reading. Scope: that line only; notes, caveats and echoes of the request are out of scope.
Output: 1:05
